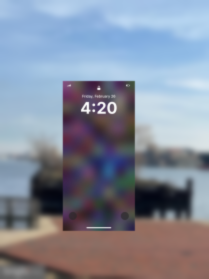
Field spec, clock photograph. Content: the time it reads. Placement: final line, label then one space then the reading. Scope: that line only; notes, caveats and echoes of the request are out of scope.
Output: 4:20
